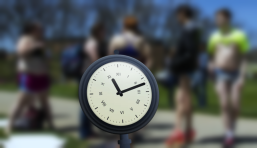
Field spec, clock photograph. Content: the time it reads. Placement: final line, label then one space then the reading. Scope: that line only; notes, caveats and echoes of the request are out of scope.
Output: 11:12
